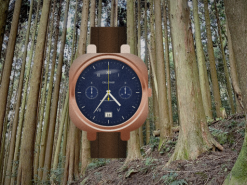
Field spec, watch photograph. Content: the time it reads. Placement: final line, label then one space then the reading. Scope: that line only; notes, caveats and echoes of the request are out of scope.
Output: 4:36
